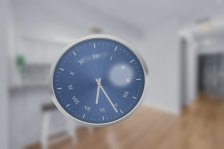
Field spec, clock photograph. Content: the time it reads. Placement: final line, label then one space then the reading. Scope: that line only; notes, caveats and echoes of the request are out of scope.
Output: 6:26
